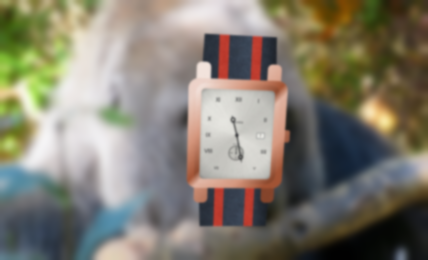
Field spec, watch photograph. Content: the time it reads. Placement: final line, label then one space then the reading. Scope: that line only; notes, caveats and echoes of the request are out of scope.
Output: 11:28
